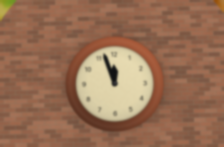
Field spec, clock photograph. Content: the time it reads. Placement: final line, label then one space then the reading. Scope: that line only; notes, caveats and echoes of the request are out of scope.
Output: 11:57
